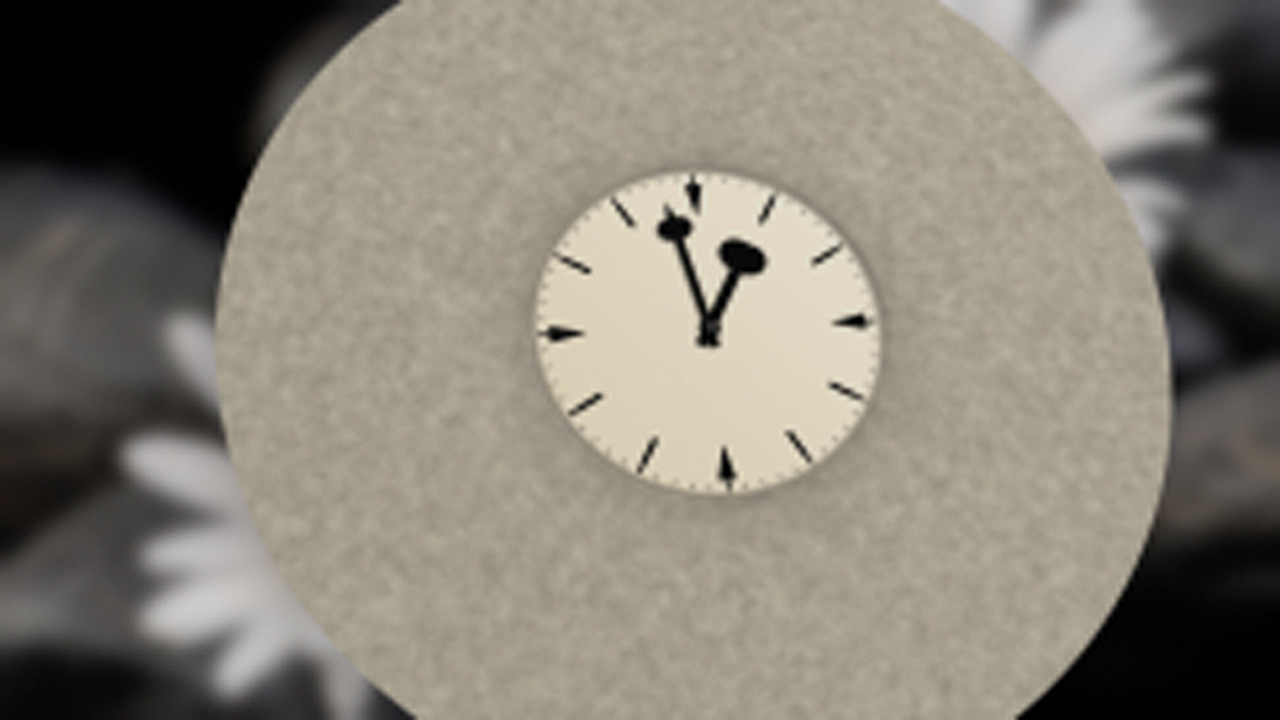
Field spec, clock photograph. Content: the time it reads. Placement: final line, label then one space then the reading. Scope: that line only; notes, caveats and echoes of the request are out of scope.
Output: 12:58
